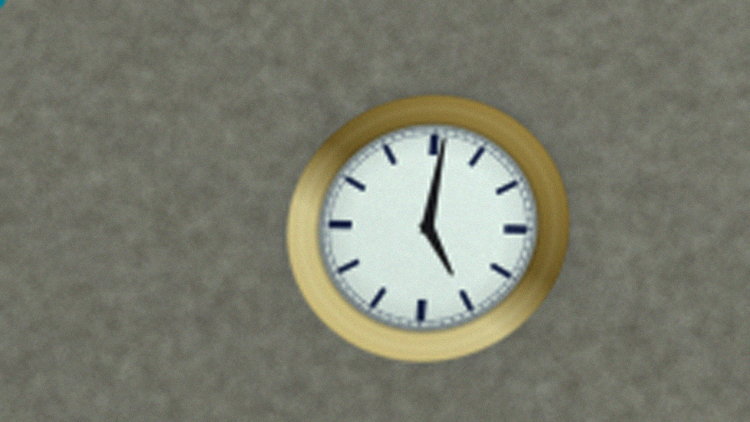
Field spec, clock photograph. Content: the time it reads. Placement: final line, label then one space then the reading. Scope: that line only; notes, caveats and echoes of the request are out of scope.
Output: 5:01
